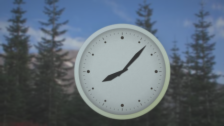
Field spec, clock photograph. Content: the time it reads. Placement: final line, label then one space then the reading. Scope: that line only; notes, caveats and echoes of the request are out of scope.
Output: 8:07
